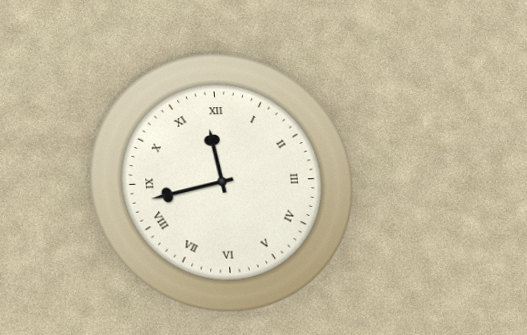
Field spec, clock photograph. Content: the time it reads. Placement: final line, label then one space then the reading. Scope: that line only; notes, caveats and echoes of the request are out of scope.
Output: 11:43
